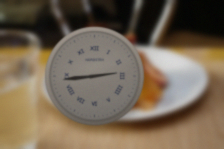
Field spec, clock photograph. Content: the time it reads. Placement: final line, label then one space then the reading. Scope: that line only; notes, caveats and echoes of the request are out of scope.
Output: 2:44
